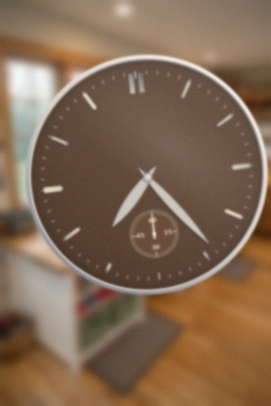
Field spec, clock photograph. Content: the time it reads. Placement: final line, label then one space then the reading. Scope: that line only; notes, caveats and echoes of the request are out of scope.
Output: 7:24
